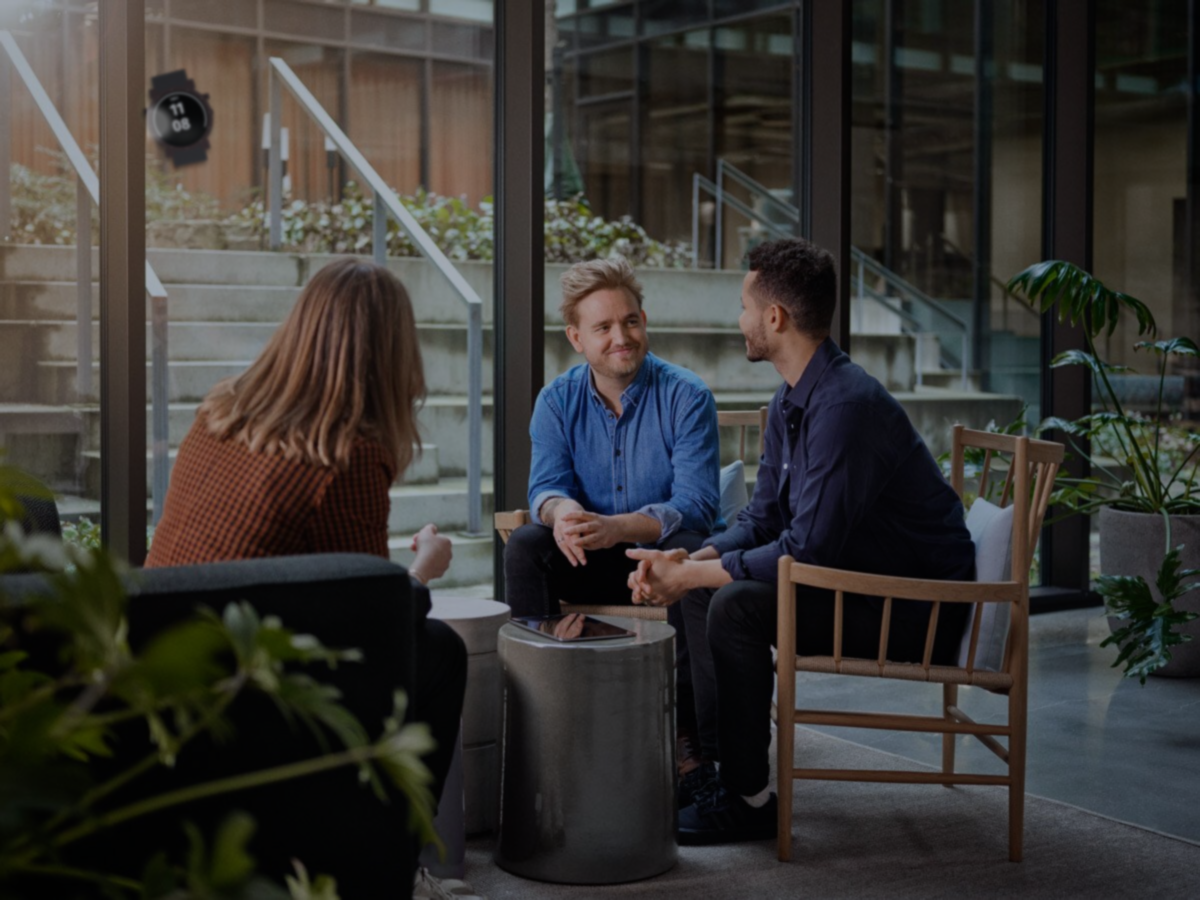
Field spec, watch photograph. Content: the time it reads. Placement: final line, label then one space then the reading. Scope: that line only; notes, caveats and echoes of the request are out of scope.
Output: 11:08
